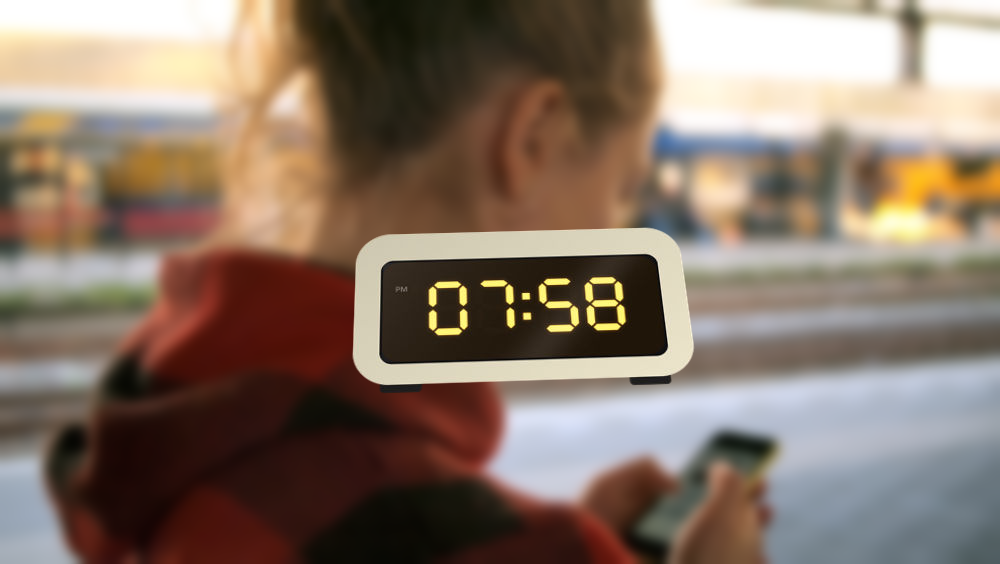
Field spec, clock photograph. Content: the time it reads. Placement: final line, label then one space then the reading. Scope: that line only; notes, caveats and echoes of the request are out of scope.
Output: 7:58
